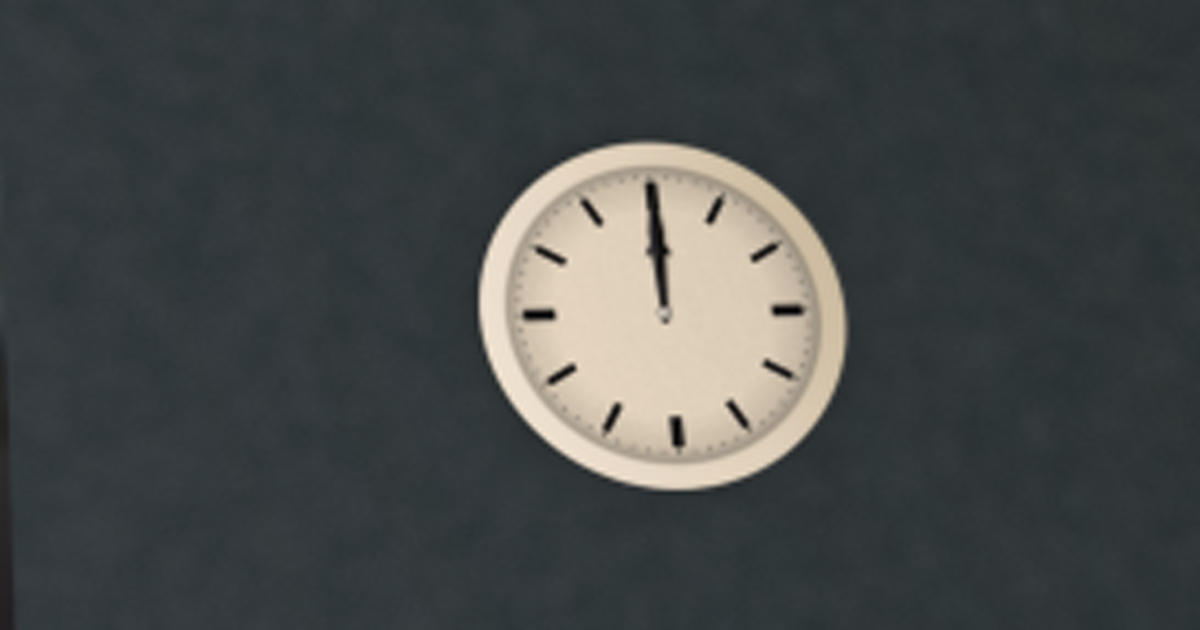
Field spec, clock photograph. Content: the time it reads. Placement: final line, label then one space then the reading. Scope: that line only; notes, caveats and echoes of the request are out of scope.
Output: 12:00
